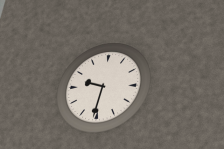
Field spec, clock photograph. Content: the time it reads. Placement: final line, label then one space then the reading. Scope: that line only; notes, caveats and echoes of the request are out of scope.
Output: 9:31
